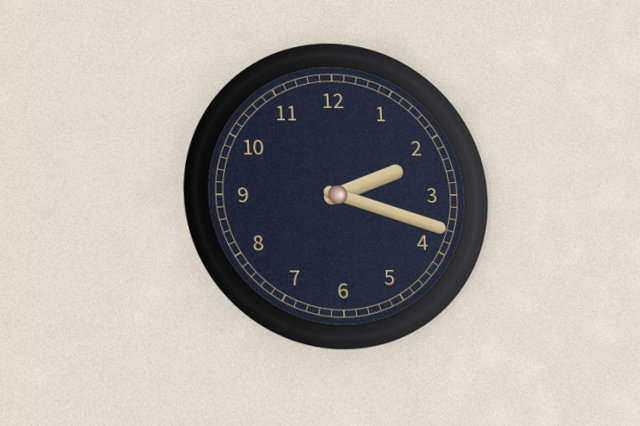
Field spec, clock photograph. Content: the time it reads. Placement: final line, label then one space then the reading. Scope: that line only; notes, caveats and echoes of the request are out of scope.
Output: 2:18
